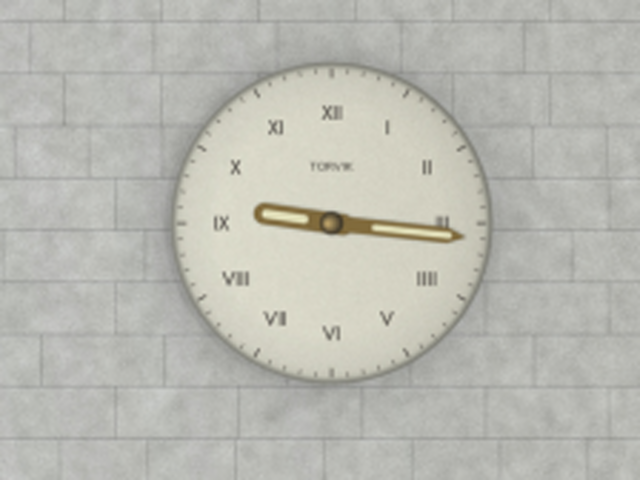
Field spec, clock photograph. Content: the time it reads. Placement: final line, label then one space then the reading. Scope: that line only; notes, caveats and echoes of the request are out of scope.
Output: 9:16
